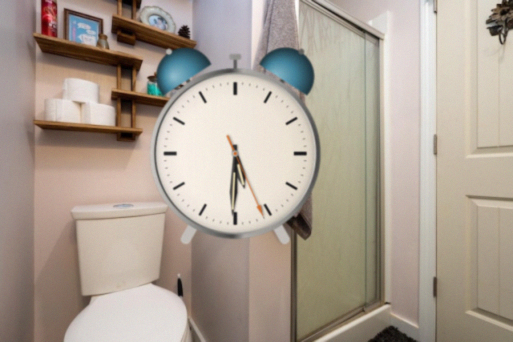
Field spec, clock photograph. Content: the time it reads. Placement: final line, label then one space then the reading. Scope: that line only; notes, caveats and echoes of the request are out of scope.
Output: 5:30:26
